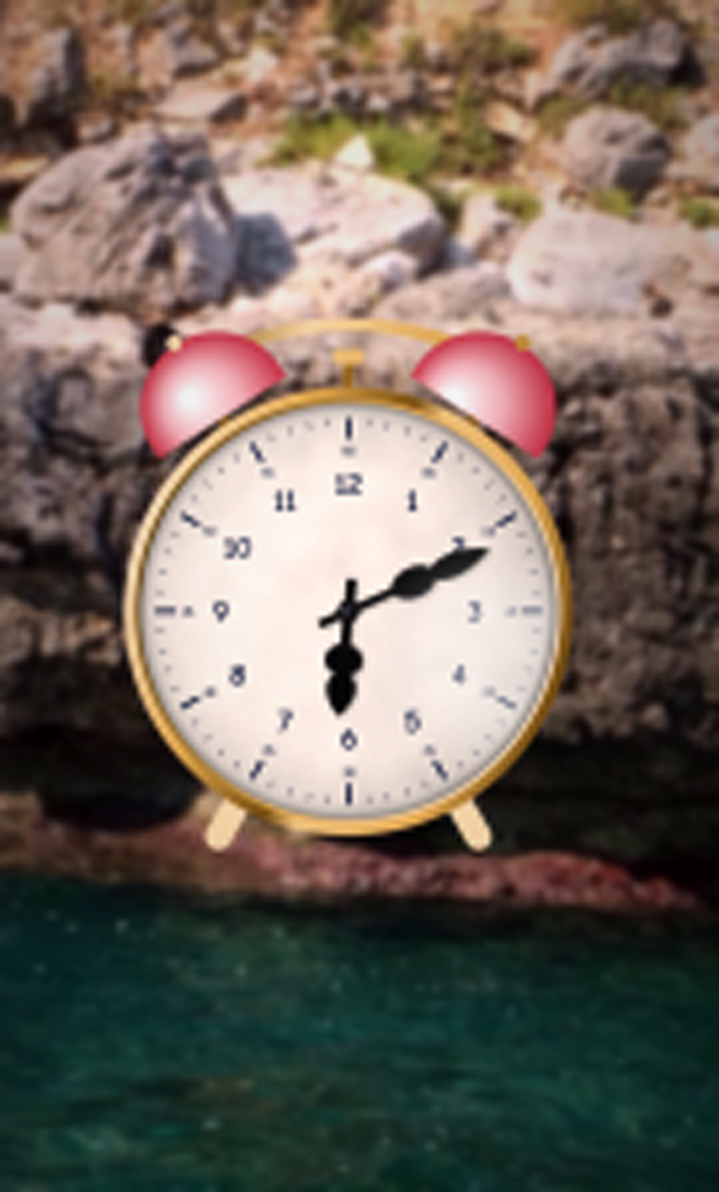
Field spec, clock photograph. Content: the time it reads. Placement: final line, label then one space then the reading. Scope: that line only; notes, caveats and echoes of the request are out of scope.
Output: 6:11
